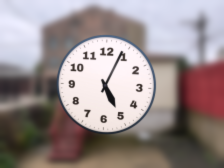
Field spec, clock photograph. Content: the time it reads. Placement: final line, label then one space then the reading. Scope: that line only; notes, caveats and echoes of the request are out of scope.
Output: 5:04
